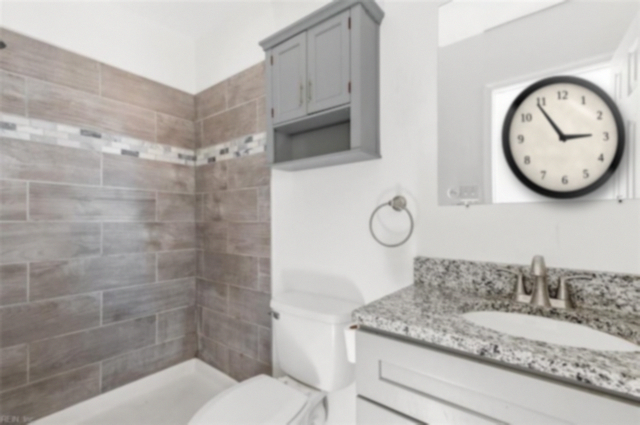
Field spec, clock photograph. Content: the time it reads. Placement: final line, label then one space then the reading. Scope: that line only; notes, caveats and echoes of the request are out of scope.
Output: 2:54
